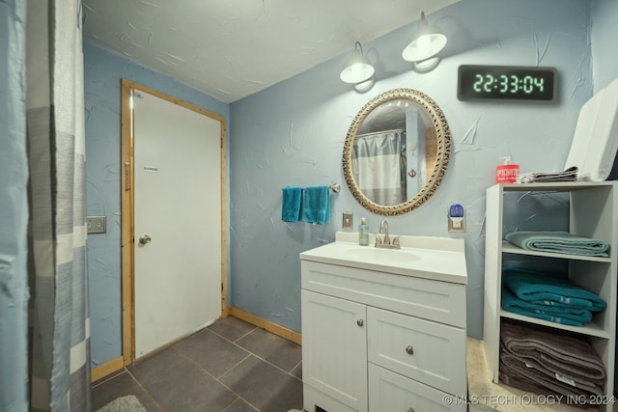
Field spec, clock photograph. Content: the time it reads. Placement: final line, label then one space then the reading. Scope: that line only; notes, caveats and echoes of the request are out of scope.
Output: 22:33:04
